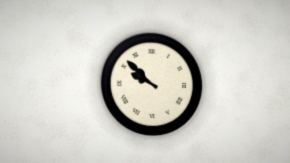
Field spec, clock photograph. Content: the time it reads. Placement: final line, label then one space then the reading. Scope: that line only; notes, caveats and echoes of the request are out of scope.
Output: 9:52
